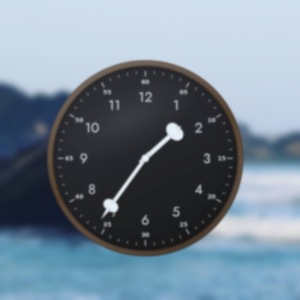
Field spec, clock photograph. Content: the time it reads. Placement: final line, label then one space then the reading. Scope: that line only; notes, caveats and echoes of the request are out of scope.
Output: 1:36
